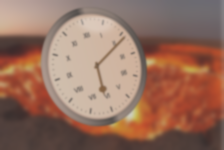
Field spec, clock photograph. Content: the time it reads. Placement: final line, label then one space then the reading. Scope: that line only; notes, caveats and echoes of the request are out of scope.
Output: 6:11
